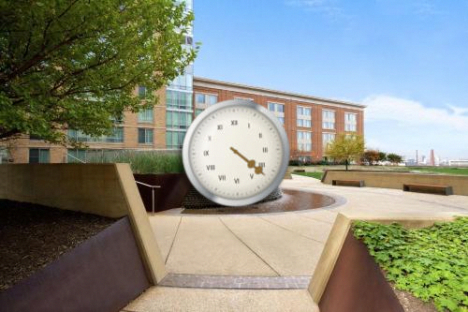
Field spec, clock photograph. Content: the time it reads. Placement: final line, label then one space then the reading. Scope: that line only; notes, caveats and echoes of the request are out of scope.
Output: 4:22
